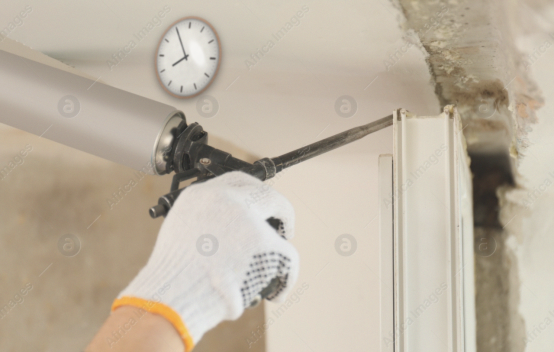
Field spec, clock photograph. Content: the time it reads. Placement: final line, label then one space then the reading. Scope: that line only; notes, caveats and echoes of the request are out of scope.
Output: 7:55
